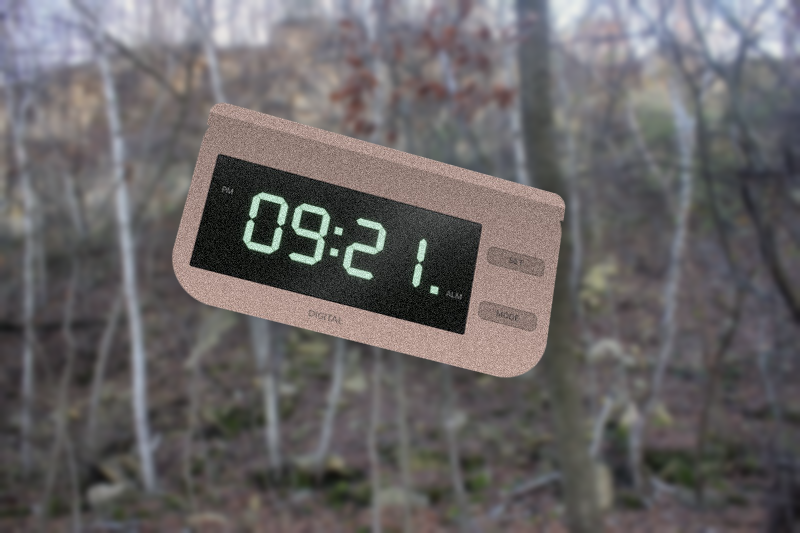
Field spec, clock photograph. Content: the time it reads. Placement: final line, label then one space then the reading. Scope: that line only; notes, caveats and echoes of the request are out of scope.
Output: 9:21
